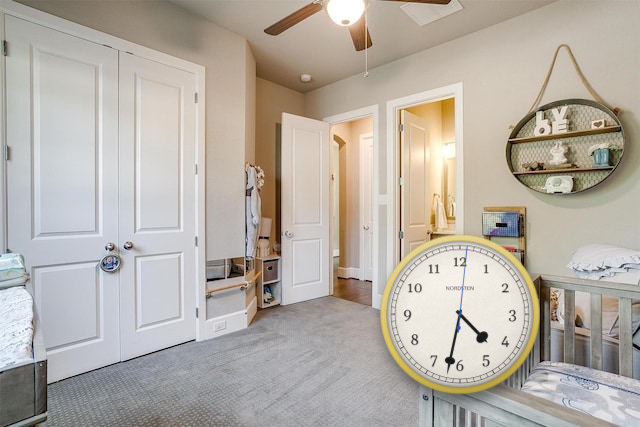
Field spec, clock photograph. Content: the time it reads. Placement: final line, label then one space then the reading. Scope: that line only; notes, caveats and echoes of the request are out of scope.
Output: 4:32:01
